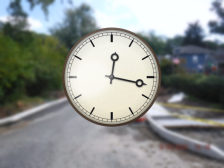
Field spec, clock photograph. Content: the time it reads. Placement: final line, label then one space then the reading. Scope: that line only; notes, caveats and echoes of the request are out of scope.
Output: 12:17
